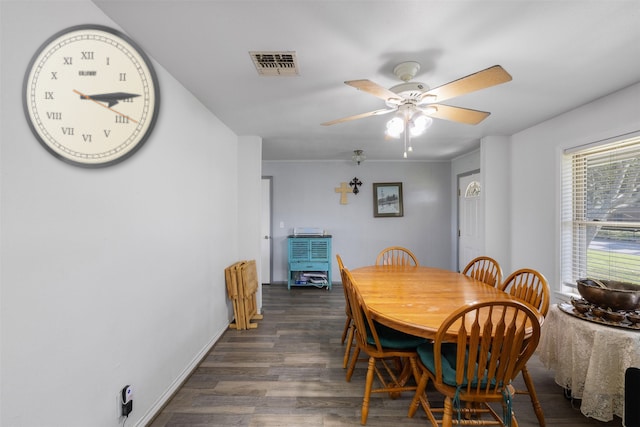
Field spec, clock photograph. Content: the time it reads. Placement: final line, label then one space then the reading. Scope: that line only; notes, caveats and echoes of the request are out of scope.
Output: 3:14:19
